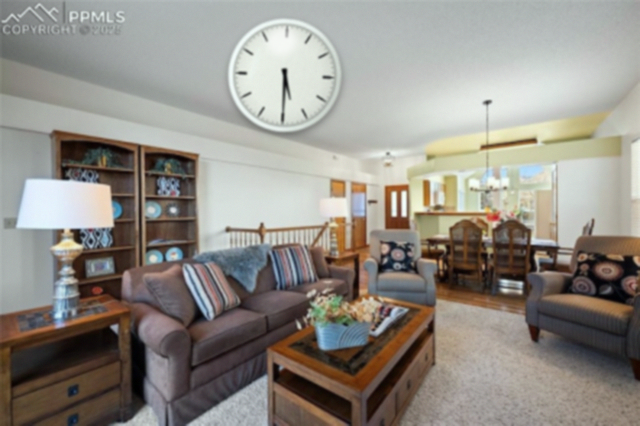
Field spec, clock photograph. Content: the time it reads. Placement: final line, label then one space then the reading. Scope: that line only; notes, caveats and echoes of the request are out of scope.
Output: 5:30
